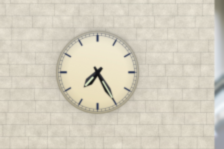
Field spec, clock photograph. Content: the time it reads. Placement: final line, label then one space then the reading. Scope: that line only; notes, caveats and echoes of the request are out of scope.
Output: 7:25
